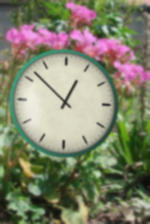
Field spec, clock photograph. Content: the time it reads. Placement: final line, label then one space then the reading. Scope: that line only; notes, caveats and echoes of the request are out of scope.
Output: 12:52
